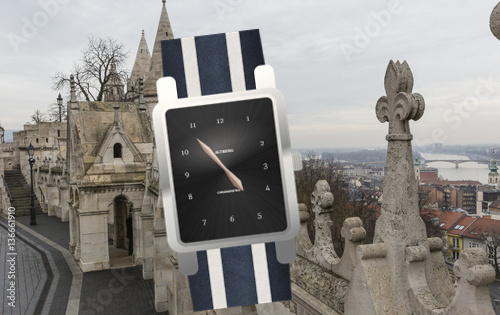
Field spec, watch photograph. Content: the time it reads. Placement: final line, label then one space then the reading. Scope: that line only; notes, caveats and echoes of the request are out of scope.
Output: 4:54
